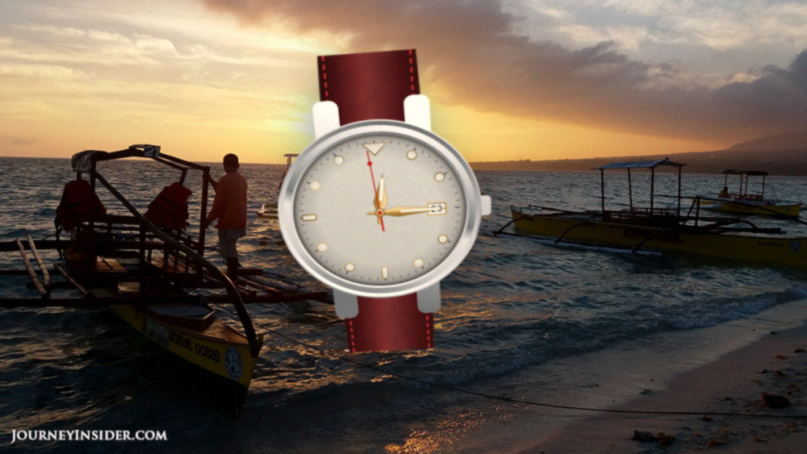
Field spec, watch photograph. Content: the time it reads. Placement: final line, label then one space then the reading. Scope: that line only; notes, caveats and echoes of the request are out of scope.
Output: 12:14:59
